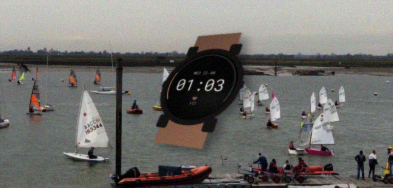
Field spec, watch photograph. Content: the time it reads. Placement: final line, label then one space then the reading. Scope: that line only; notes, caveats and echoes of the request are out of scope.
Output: 1:03
